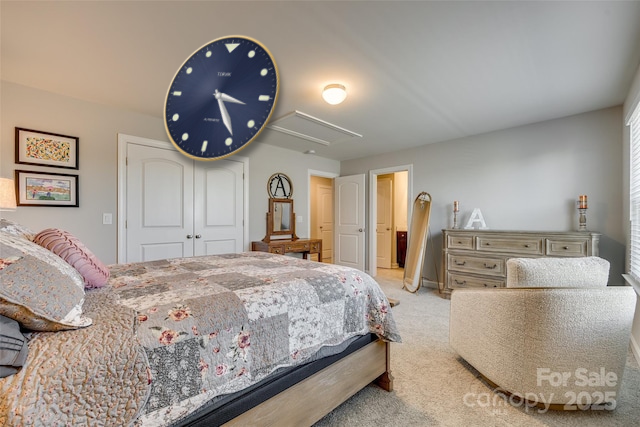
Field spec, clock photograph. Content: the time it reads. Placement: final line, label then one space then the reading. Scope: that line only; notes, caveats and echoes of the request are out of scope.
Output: 3:24
